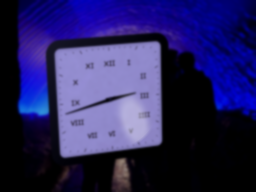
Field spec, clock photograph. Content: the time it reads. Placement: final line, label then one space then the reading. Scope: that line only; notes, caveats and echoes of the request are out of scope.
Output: 2:43
